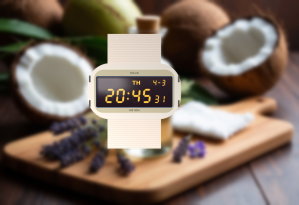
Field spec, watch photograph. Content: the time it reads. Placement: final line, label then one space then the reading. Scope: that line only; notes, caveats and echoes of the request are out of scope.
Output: 20:45:31
